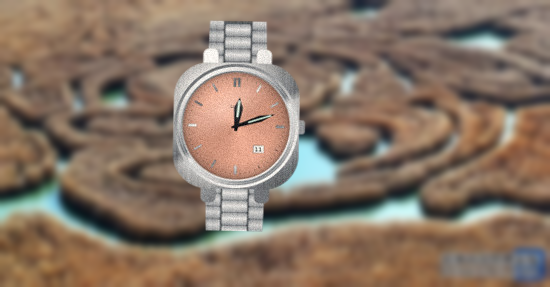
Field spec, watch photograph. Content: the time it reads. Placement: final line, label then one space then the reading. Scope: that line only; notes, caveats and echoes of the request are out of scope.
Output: 12:12
